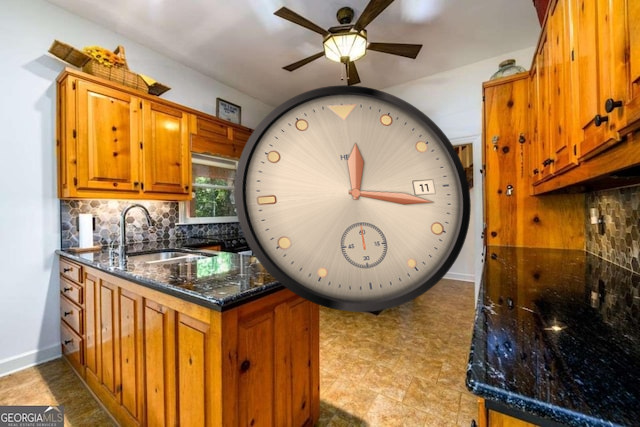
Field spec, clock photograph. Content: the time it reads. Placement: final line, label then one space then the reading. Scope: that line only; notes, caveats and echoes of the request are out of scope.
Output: 12:17
